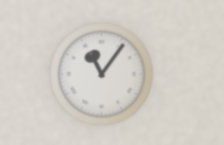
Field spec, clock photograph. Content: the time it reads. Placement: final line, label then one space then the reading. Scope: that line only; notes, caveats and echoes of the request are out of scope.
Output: 11:06
